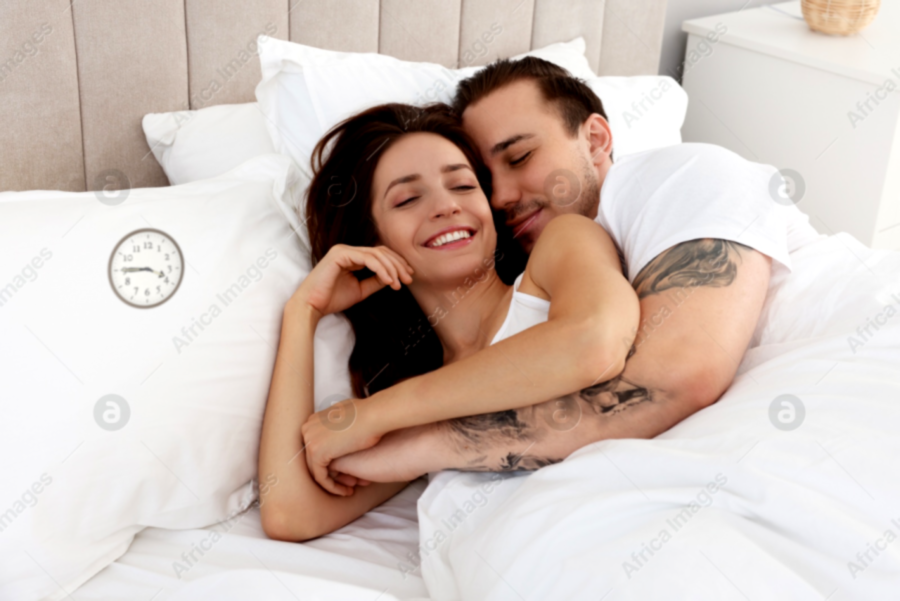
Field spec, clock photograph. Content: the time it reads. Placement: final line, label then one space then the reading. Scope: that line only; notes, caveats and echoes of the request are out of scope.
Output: 3:45
